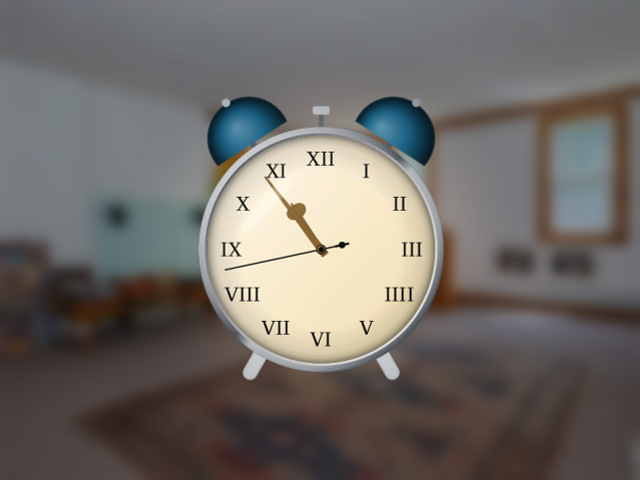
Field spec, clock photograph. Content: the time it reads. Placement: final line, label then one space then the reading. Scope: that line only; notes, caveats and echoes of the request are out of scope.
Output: 10:53:43
